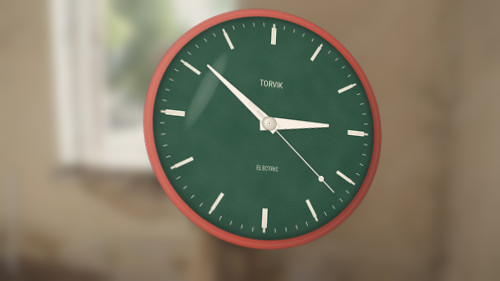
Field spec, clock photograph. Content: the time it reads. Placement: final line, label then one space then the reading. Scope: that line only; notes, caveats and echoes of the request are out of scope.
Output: 2:51:22
